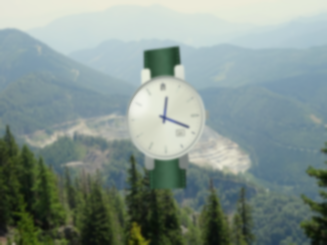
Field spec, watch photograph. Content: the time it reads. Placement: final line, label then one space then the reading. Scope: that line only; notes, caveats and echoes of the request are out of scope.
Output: 12:19
